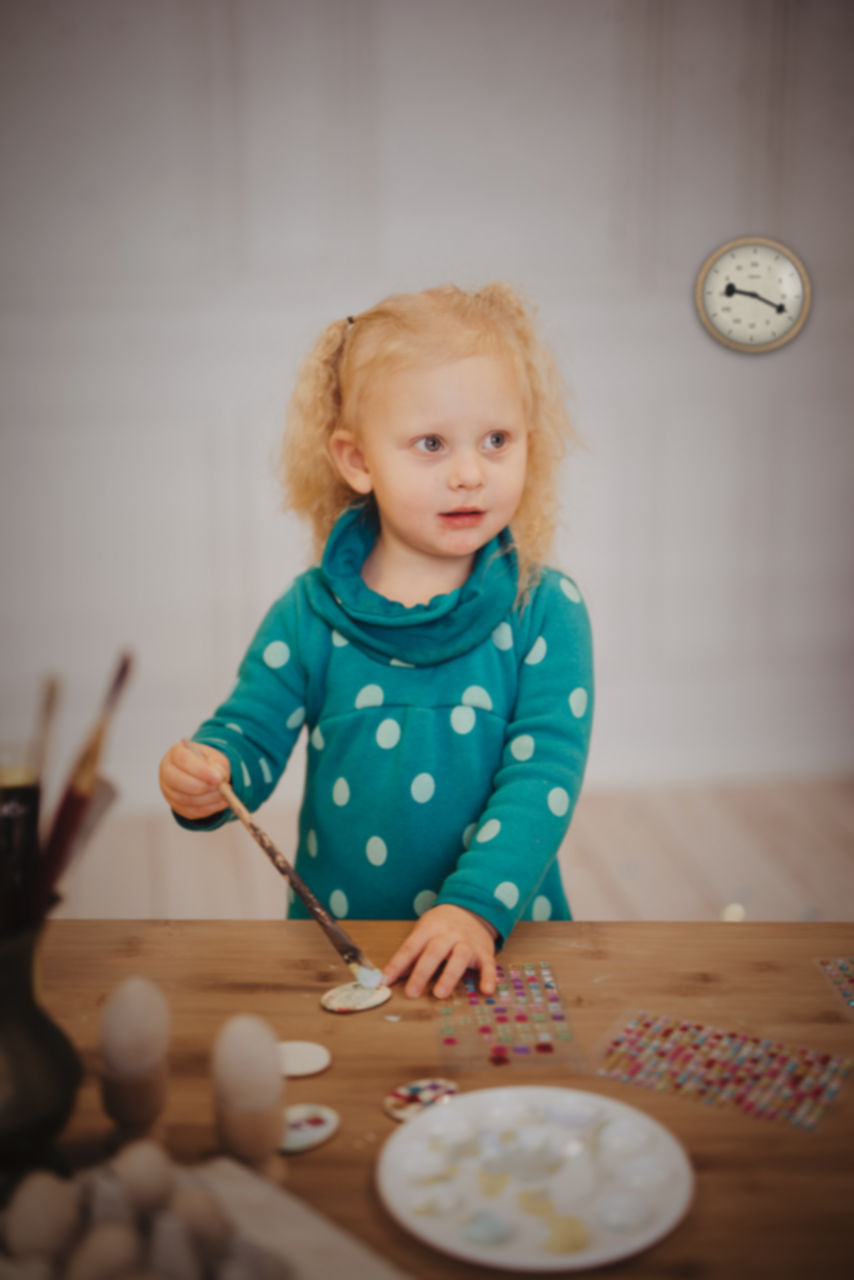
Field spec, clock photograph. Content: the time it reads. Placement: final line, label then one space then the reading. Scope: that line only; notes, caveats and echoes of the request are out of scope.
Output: 9:19
